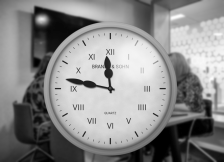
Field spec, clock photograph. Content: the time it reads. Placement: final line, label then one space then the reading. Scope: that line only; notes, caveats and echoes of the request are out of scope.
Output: 11:47
